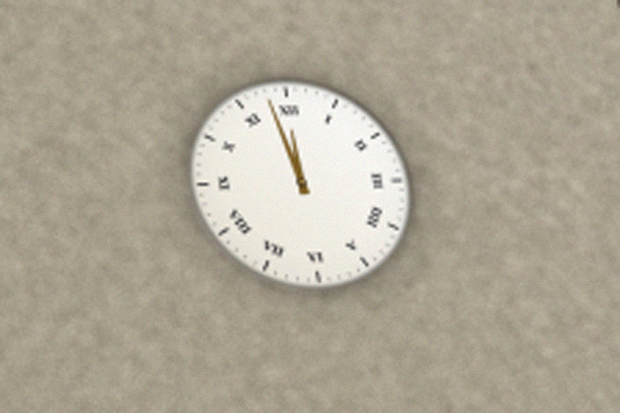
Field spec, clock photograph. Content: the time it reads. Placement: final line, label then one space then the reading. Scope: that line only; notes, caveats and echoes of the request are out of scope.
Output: 11:58
